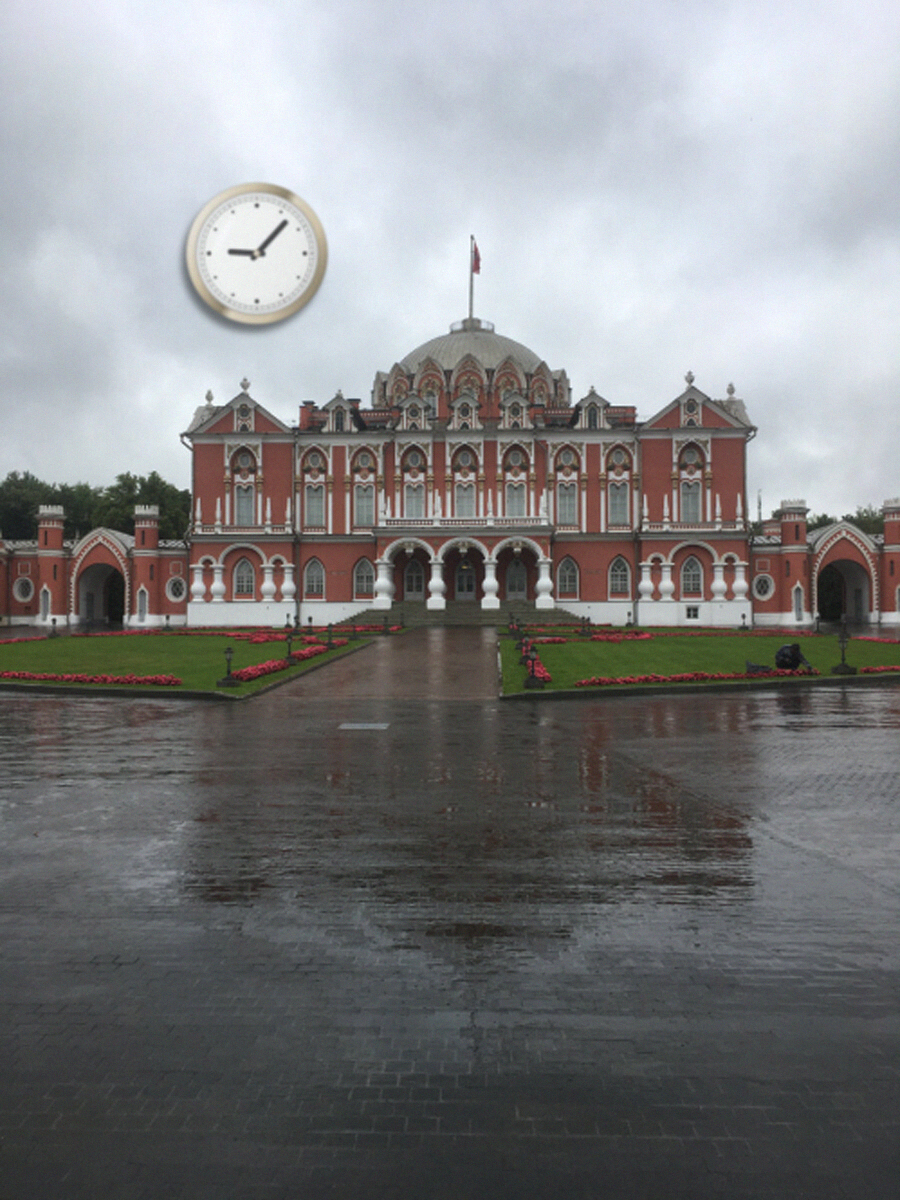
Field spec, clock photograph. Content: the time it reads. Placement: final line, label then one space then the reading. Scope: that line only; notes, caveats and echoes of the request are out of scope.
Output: 9:07
